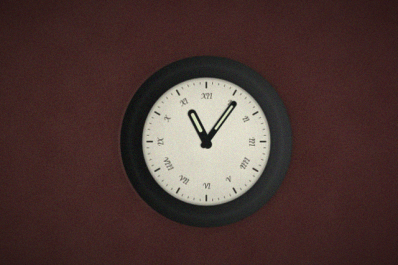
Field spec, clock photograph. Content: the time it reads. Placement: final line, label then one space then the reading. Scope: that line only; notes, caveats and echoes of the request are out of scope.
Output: 11:06
